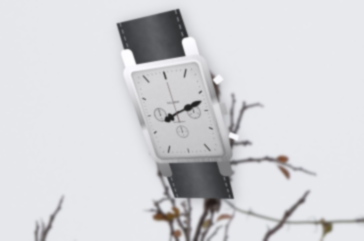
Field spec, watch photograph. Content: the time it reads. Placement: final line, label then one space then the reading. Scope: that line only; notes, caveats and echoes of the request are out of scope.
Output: 8:12
